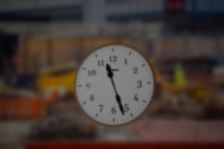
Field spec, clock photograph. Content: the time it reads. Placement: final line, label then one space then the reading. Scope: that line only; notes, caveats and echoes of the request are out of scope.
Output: 11:27
